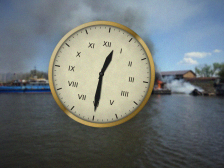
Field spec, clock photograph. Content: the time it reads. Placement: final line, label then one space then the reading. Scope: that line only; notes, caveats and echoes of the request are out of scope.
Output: 12:30
